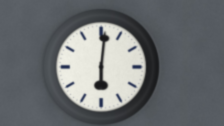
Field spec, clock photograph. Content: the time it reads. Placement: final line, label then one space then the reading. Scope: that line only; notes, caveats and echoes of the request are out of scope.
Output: 6:01
